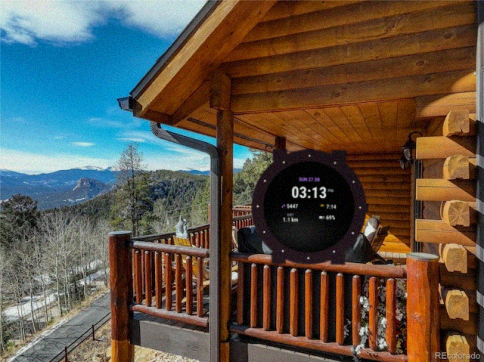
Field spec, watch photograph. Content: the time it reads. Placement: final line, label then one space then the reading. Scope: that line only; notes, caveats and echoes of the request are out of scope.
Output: 3:13
